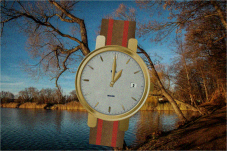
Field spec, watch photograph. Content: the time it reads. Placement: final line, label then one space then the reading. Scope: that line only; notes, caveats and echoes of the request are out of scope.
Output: 1:00
